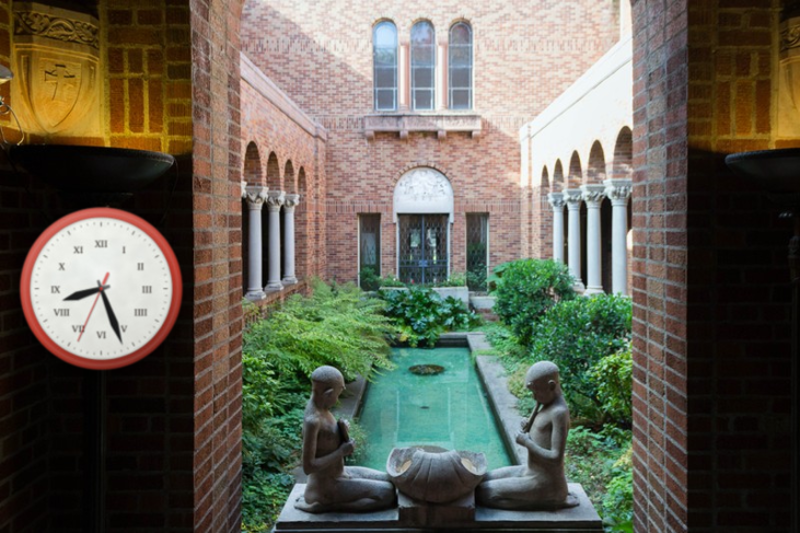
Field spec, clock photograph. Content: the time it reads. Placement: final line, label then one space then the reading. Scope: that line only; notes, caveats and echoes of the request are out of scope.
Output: 8:26:34
